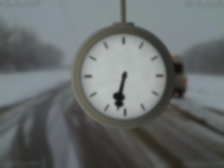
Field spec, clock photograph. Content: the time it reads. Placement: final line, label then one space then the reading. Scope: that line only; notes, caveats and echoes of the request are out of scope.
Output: 6:32
